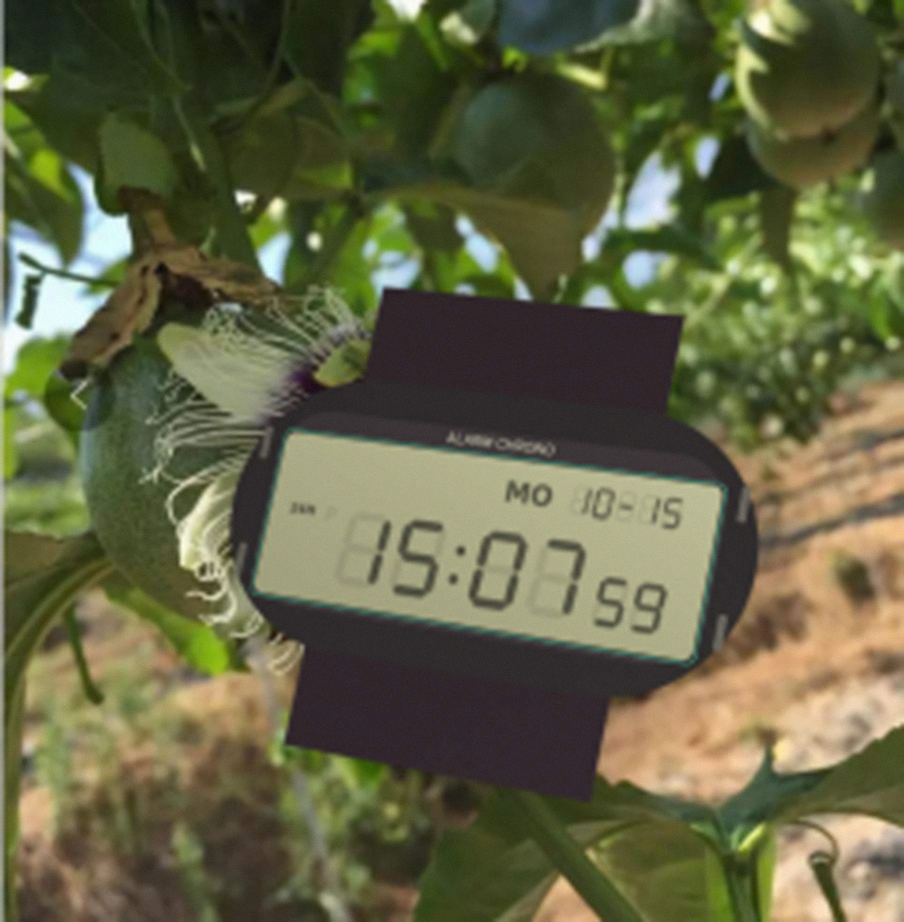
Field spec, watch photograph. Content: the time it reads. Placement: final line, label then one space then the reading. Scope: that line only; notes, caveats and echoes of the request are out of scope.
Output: 15:07:59
